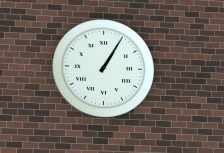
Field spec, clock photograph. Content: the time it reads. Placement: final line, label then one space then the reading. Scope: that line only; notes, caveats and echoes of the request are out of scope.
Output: 1:05
